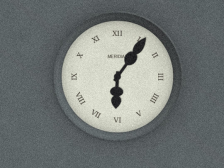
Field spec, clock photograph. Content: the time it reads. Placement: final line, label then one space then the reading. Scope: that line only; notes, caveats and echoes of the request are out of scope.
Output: 6:06
